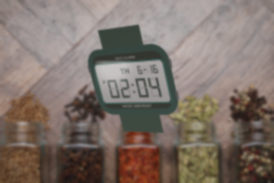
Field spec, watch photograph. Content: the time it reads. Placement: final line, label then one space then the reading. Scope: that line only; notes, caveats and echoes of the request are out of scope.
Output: 2:04
